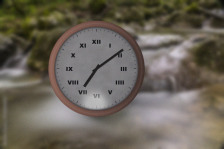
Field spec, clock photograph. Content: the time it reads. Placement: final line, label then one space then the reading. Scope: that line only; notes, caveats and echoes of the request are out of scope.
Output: 7:09
